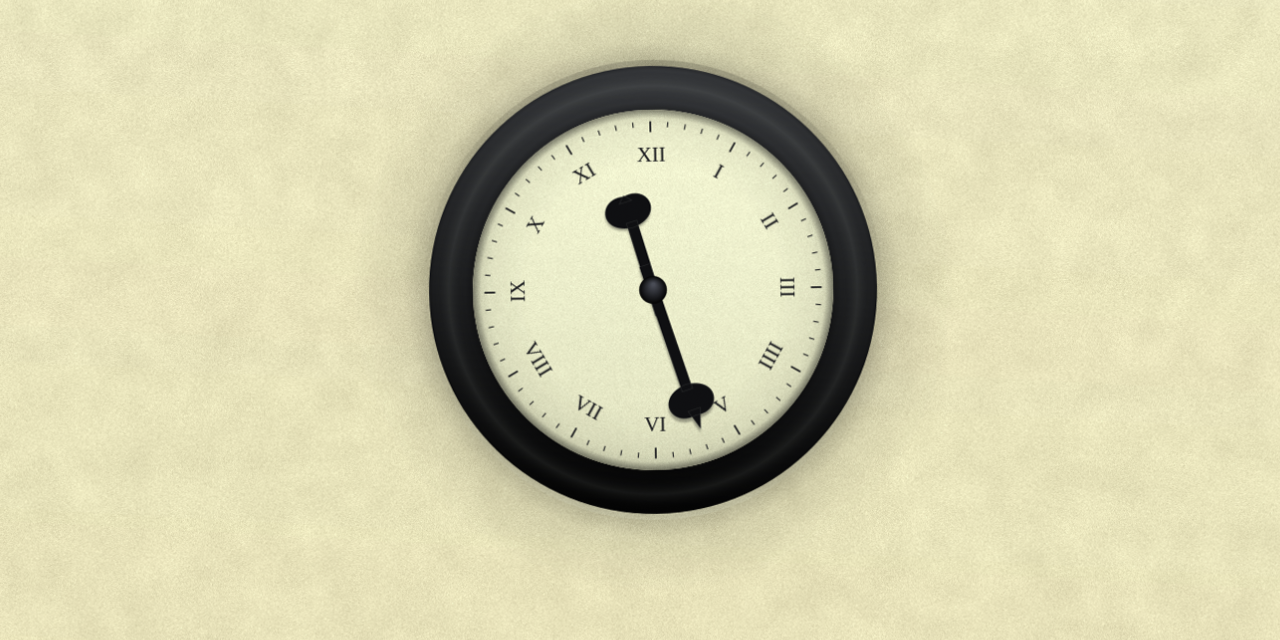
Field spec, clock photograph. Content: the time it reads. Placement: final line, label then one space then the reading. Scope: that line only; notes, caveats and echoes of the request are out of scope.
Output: 11:27
